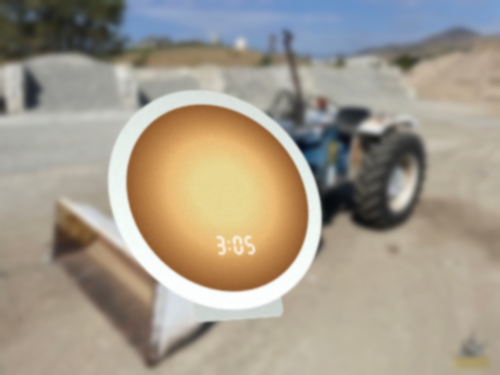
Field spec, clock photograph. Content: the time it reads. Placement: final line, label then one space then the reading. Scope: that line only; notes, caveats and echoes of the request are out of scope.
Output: 3:05
